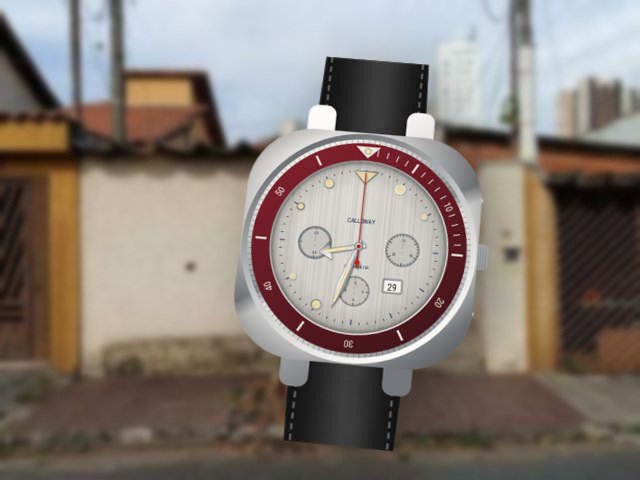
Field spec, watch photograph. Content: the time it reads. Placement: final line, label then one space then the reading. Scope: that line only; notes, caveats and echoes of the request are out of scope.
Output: 8:33
